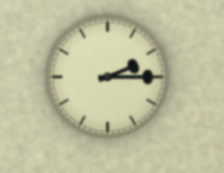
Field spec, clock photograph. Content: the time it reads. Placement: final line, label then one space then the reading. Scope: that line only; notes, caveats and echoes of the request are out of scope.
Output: 2:15
